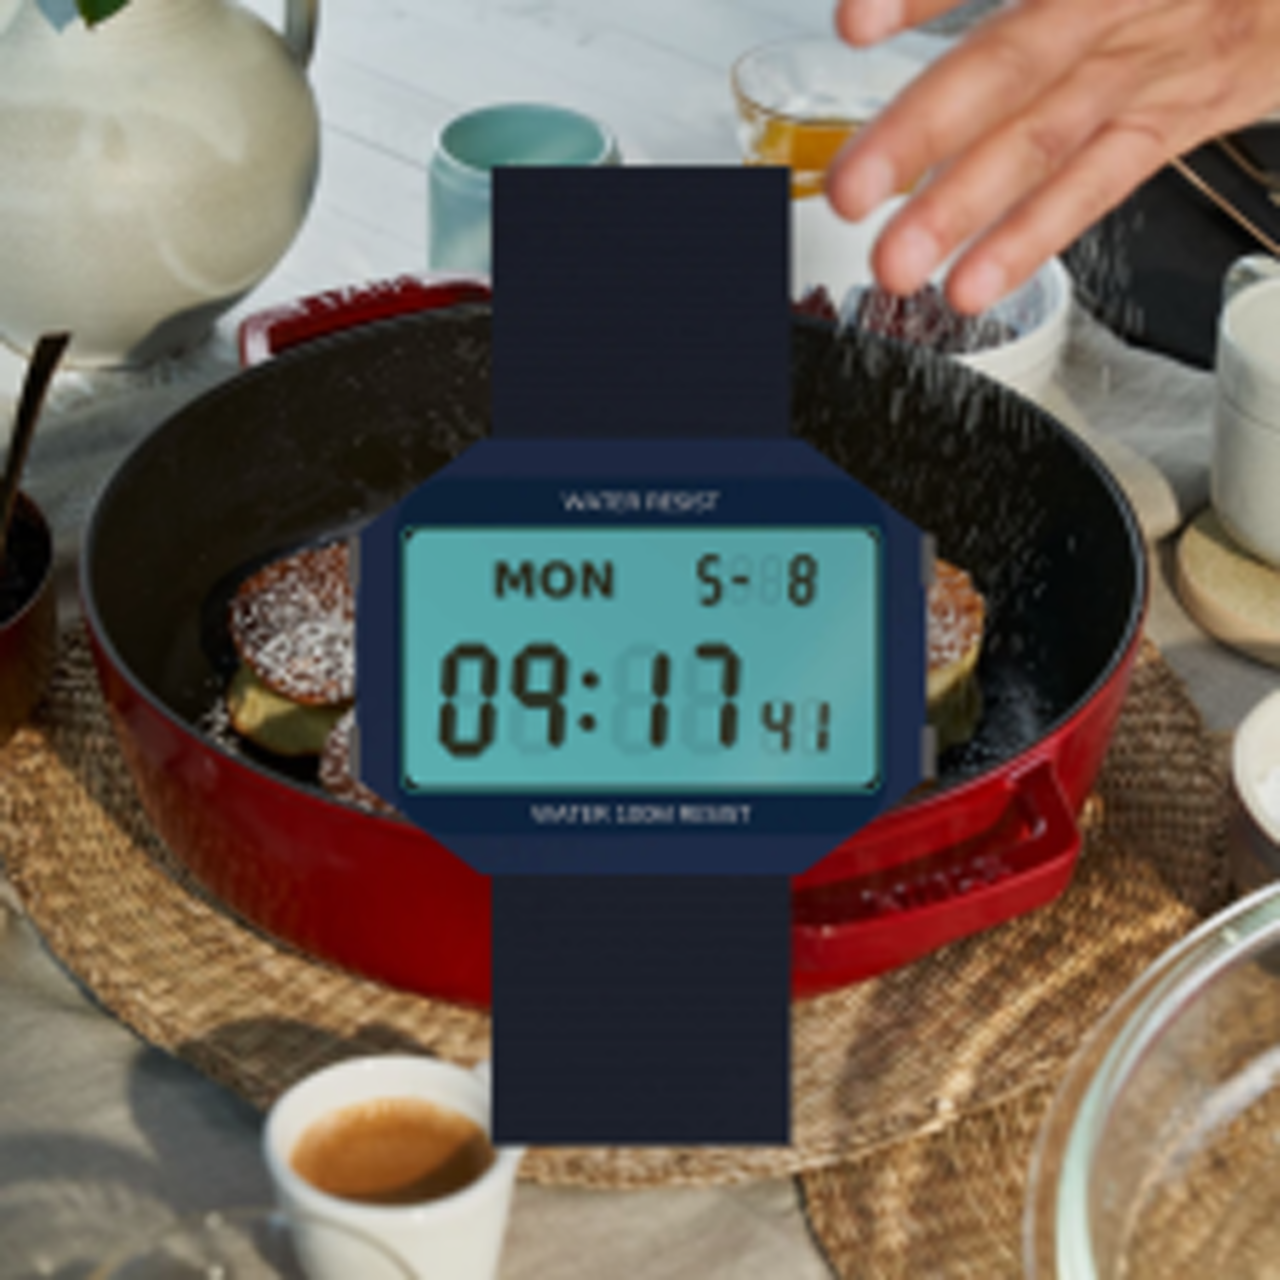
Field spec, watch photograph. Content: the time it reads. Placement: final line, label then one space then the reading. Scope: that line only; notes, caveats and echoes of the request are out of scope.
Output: 9:17:41
